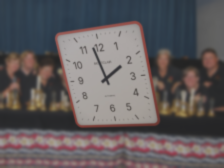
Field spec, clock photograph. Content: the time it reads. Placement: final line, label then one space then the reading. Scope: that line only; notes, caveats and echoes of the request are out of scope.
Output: 1:58
